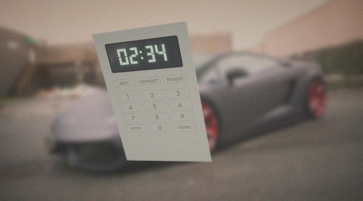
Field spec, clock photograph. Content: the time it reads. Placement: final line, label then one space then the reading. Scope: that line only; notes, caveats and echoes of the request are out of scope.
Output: 2:34
